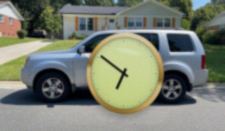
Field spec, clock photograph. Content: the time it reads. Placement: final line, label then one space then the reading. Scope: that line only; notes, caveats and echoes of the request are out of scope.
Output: 6:51
